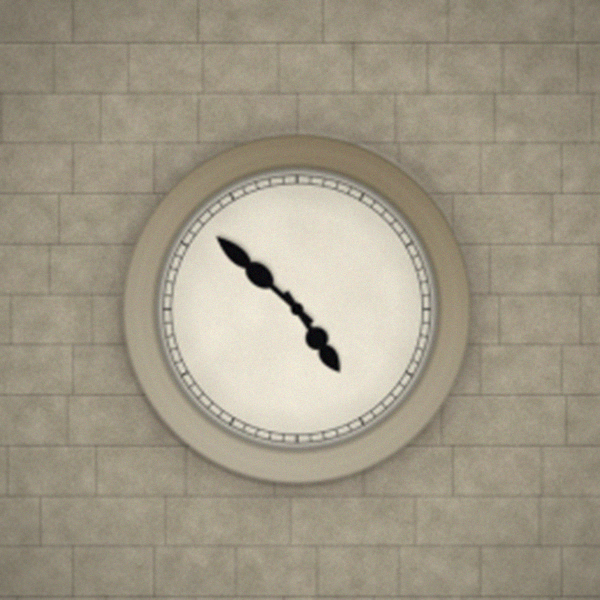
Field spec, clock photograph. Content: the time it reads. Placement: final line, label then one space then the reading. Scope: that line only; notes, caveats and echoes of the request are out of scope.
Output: 4:52
